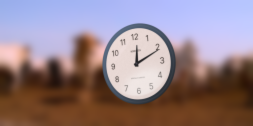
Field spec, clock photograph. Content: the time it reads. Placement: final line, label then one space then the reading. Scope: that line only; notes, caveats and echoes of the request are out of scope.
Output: 12:11
